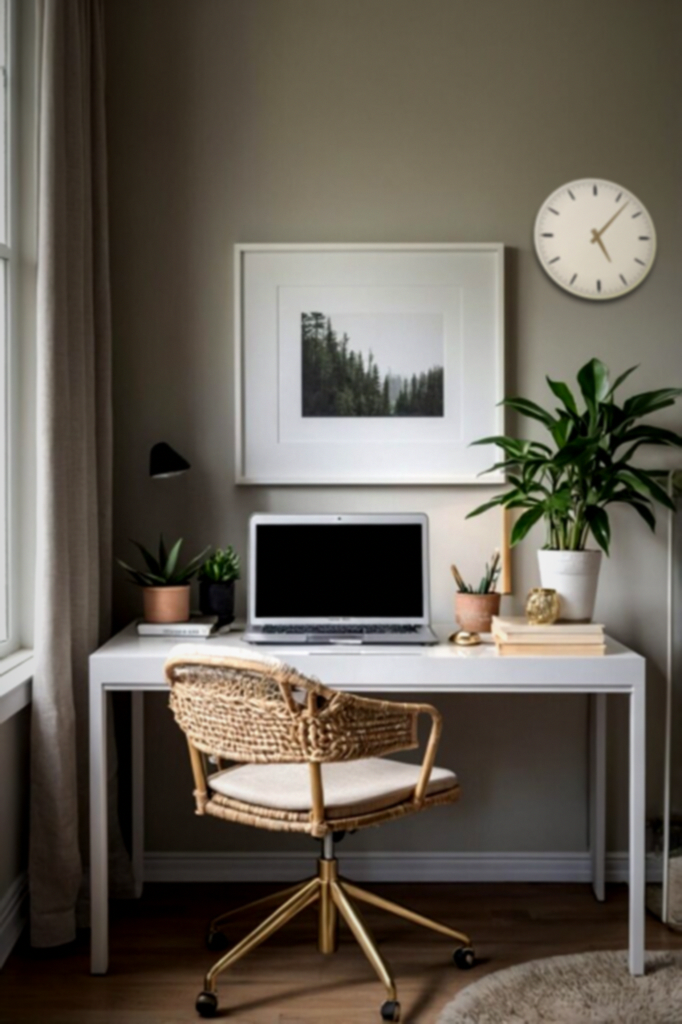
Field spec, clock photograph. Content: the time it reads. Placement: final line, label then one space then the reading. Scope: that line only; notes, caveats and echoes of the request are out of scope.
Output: 5:07
